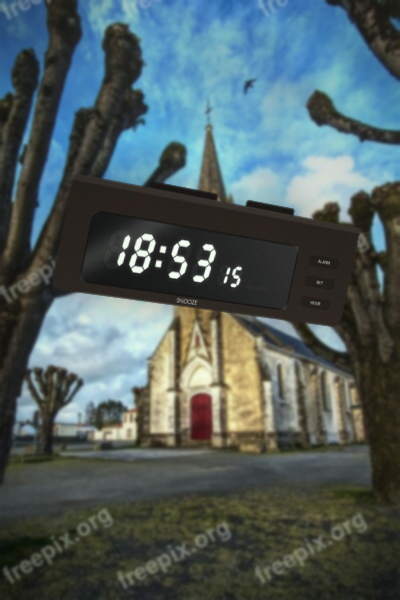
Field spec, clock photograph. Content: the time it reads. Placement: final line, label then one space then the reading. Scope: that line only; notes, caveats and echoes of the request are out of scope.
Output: 18:53:15
